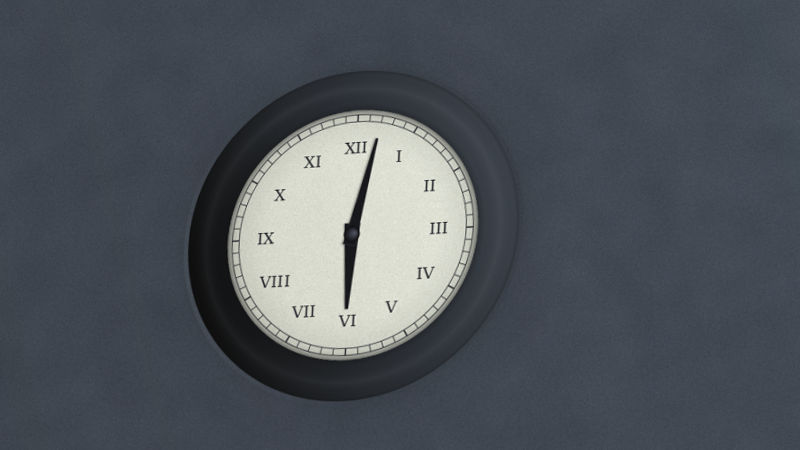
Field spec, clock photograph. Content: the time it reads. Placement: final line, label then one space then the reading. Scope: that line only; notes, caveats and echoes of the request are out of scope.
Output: 6:02
